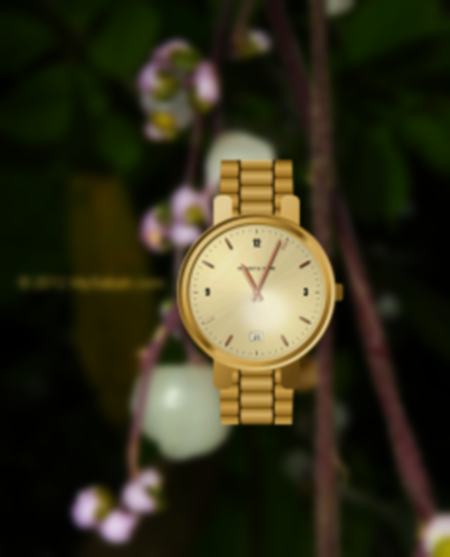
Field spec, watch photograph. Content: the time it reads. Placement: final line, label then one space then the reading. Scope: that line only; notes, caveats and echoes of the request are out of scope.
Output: 11:04
